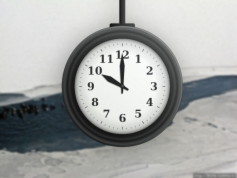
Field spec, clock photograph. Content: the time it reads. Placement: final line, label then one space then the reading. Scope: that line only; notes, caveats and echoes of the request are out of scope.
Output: 10:00
